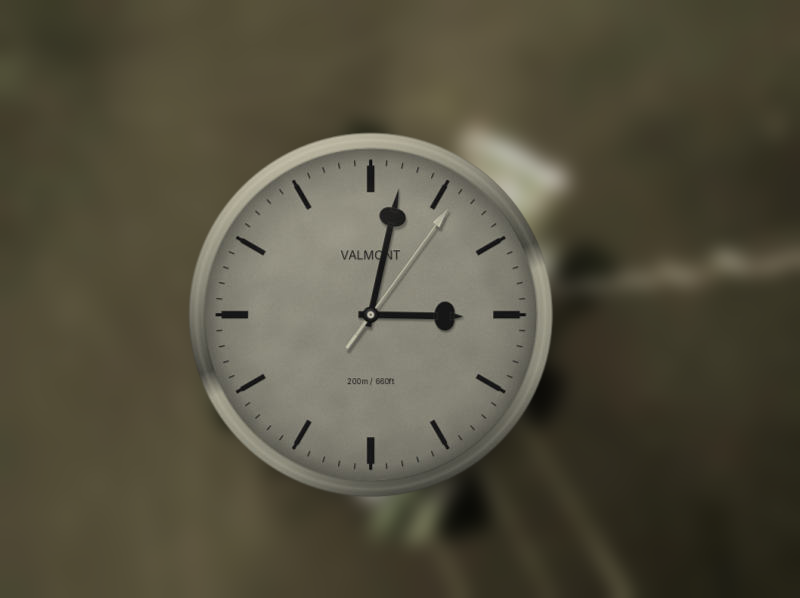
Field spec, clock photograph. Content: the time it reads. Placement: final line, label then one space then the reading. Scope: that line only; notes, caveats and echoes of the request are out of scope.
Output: 3:02:06
